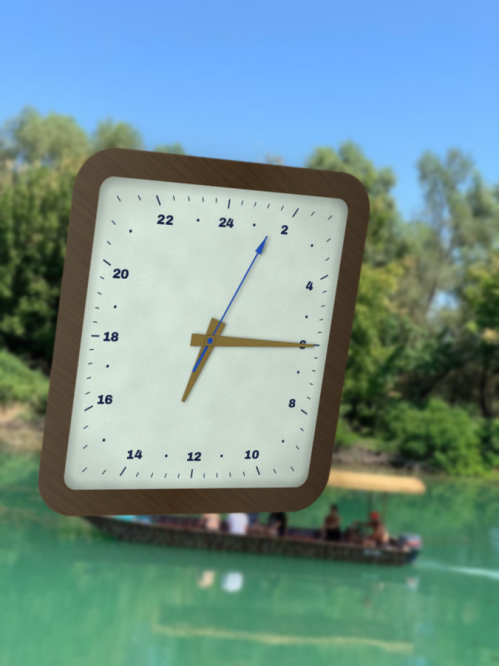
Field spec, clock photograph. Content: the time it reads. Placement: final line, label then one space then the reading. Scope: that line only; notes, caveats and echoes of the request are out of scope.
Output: 13:15:04
